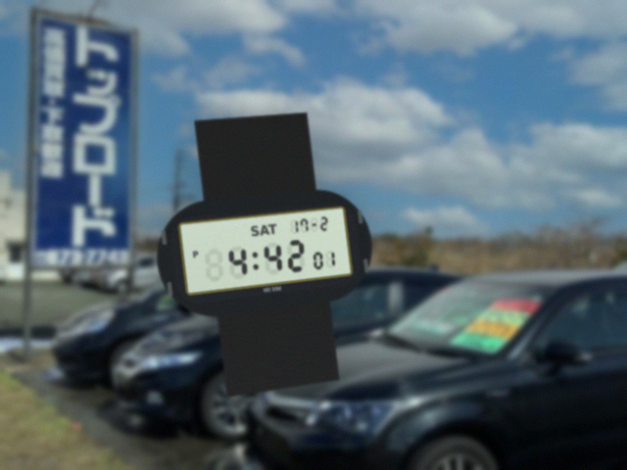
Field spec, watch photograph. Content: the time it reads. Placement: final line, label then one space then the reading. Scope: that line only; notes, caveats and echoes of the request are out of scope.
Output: 4:42:01
